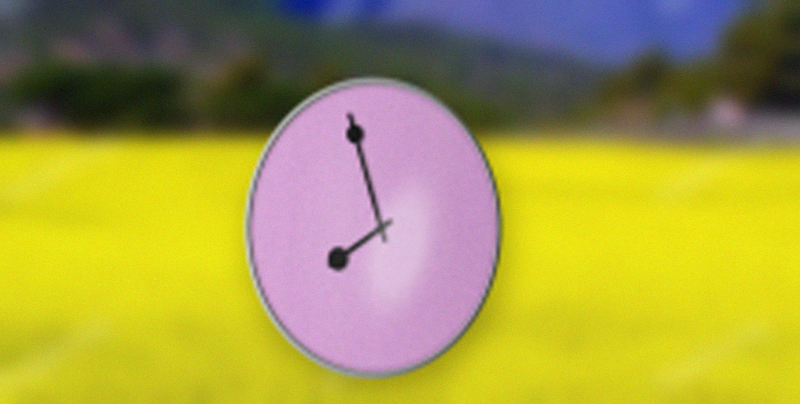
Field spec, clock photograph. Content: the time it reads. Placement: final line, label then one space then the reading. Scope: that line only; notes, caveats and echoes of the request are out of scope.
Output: 7:57
